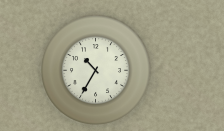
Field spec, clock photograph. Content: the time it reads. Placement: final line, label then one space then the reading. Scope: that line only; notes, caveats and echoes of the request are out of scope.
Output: 10:35
